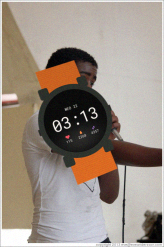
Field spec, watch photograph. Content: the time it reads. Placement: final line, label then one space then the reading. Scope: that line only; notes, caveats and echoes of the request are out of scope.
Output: 3:13
